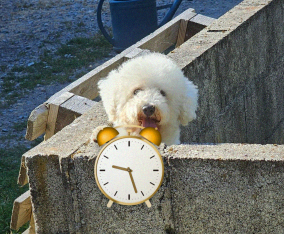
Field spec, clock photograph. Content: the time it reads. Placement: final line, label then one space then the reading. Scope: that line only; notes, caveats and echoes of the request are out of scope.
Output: 9:27
